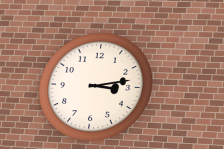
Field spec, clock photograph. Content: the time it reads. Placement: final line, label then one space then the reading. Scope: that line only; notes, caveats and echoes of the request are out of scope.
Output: 3:13
